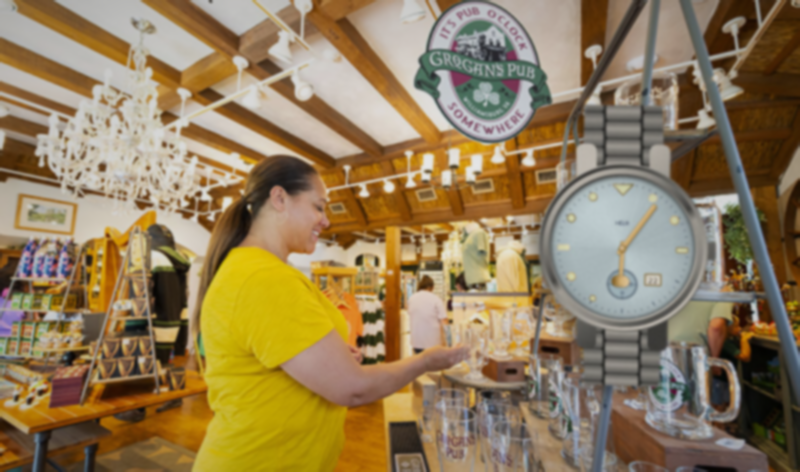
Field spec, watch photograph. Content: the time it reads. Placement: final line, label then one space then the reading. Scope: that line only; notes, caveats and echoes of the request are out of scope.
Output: 6:06
